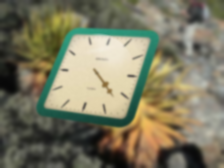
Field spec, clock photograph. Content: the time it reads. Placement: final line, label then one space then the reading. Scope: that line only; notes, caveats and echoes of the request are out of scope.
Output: 4:22
